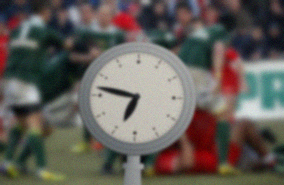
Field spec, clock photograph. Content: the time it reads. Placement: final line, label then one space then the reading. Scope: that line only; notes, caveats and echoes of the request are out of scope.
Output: 6:47
